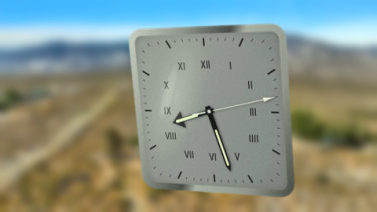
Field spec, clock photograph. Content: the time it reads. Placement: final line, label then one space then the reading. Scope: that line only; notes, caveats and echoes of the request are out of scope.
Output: 8:27:13
